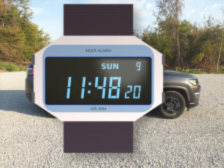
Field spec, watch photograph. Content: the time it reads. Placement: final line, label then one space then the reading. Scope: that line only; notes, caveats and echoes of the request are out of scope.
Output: 11:48:20
